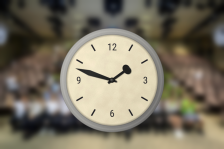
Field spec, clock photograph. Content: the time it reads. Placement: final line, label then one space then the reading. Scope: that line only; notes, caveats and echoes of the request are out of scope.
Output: 1:48
